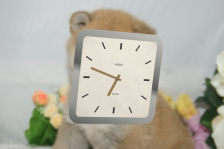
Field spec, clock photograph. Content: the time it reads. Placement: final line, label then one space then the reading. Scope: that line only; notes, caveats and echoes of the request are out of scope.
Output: 6:48
